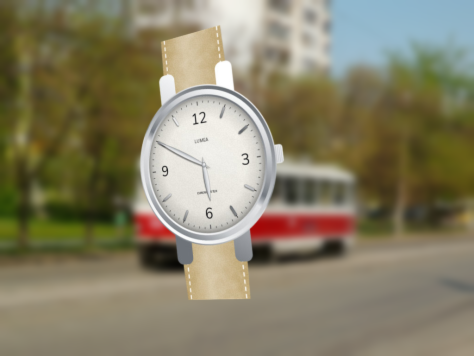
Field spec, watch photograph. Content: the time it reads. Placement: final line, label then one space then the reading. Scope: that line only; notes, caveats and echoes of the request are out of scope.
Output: 5:50
